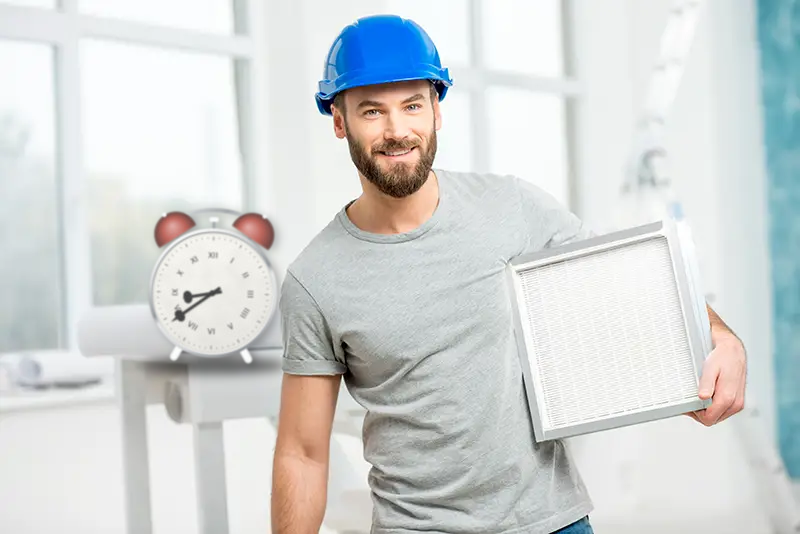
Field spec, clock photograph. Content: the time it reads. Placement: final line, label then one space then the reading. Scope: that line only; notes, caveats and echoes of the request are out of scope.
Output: 8:39
